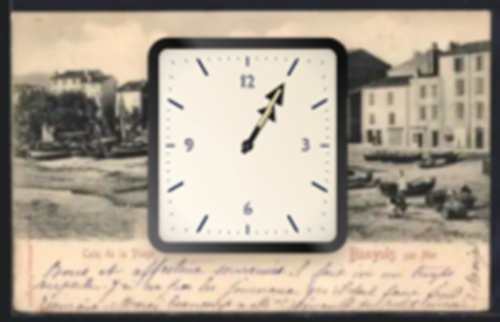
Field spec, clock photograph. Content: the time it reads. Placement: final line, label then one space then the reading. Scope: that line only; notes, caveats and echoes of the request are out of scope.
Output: 1:05
